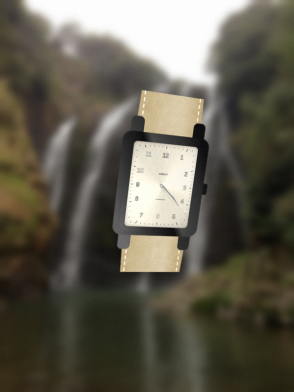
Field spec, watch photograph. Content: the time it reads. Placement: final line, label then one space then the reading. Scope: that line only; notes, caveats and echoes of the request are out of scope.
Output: 4:22
